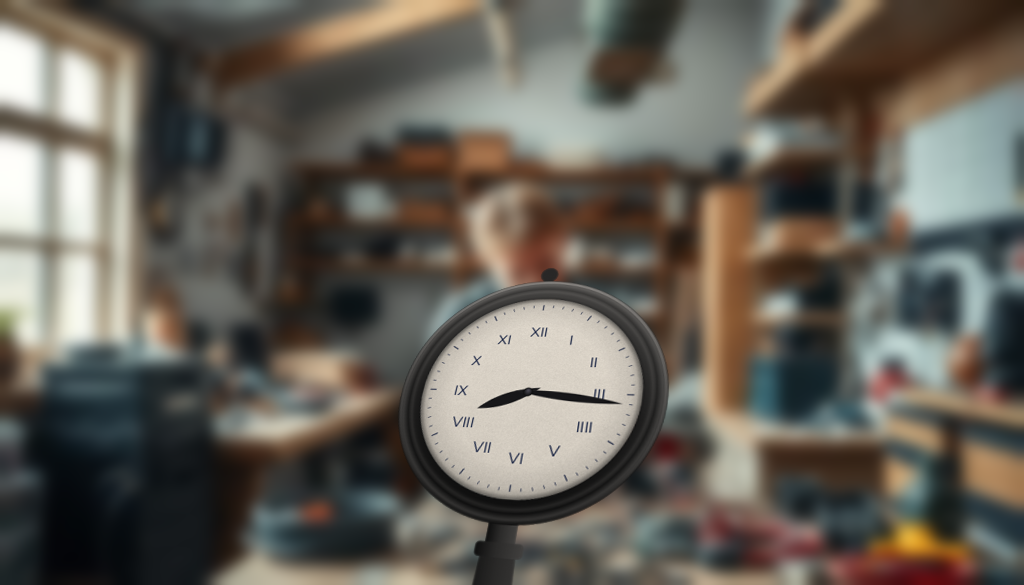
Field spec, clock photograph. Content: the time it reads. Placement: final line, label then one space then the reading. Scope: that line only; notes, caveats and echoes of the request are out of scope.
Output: 8:16
